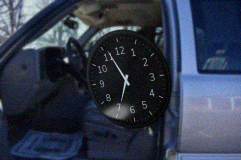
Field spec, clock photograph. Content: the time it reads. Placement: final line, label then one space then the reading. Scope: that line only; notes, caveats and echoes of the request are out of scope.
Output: 6:56
